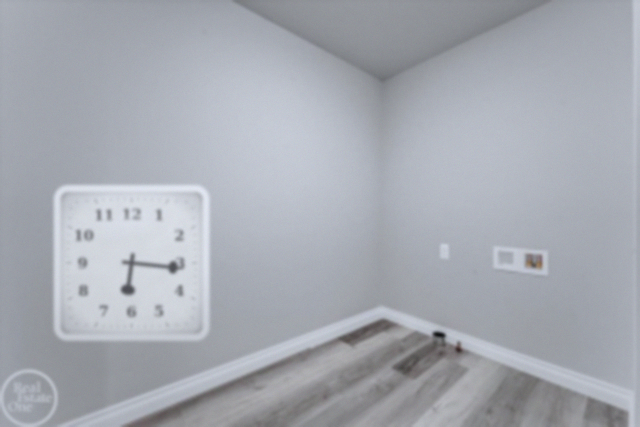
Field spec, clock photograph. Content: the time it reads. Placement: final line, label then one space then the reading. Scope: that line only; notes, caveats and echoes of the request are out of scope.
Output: 6:16
